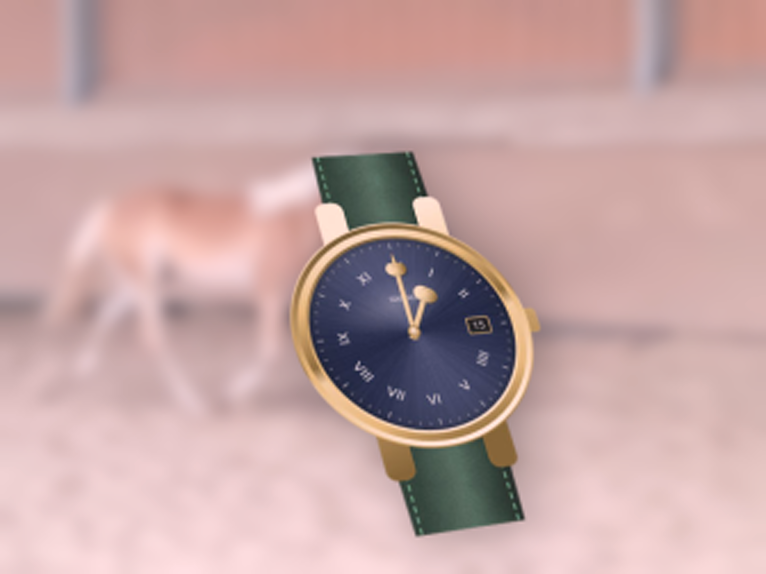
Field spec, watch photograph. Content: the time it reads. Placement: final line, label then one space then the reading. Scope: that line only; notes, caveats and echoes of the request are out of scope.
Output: 1:00
